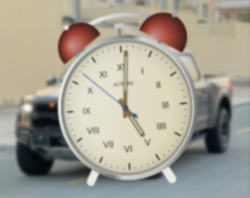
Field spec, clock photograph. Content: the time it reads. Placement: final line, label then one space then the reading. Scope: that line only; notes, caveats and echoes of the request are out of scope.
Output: 5:00:52
